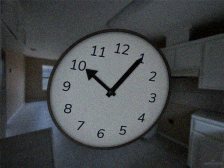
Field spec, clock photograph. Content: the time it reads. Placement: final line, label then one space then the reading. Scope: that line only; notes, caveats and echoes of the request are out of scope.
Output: 10:05
